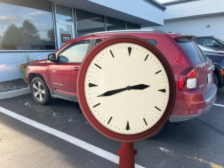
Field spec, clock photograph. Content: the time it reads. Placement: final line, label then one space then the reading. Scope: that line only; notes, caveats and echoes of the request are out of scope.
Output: 2:42
